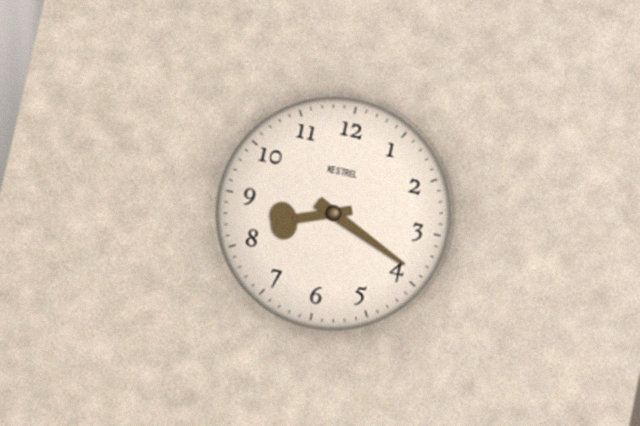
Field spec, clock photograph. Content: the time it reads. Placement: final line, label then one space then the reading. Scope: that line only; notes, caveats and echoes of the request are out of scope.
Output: 8:19
